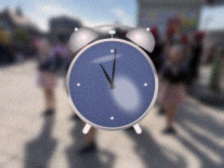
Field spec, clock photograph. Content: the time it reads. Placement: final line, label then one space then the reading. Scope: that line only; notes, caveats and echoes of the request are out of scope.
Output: 11:01
